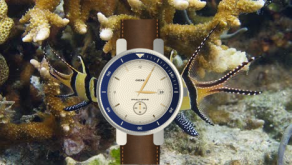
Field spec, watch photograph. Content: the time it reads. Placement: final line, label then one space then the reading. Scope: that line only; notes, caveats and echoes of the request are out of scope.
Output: 3:05
